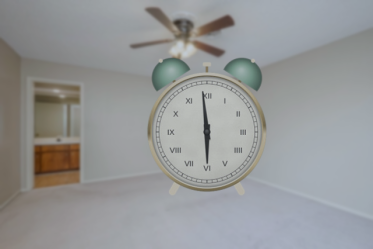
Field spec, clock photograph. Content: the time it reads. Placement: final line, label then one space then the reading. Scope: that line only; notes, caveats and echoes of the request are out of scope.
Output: 5:59
